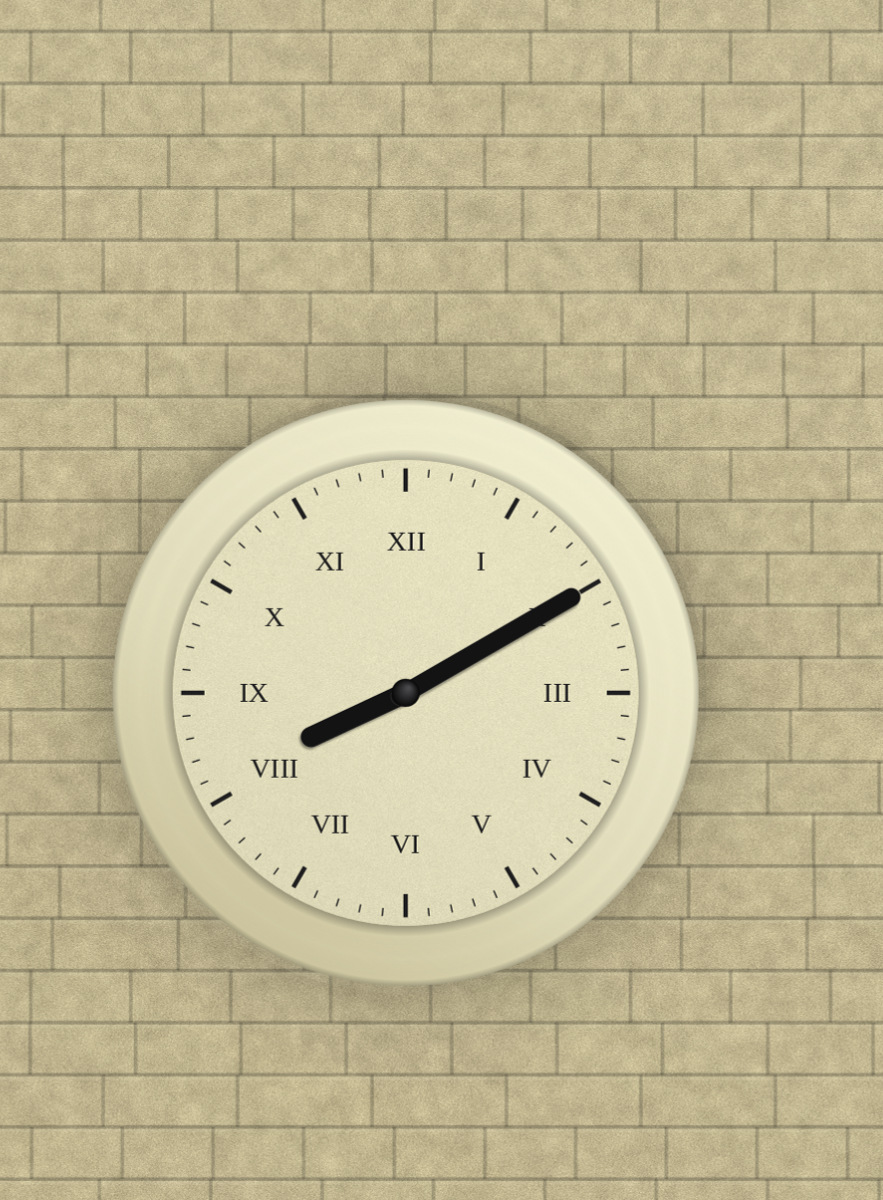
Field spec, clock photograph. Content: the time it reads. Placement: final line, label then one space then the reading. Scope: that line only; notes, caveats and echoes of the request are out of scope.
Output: 8:10
